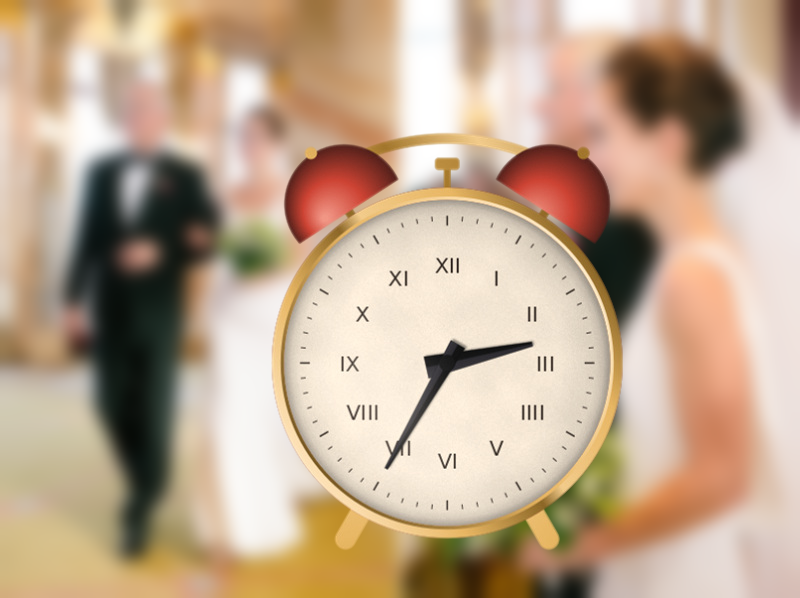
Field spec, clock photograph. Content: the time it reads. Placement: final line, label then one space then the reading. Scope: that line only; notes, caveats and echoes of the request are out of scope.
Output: 2:35
